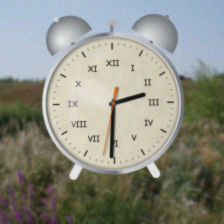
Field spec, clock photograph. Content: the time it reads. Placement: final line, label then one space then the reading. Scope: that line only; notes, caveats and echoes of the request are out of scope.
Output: 2:30:32
